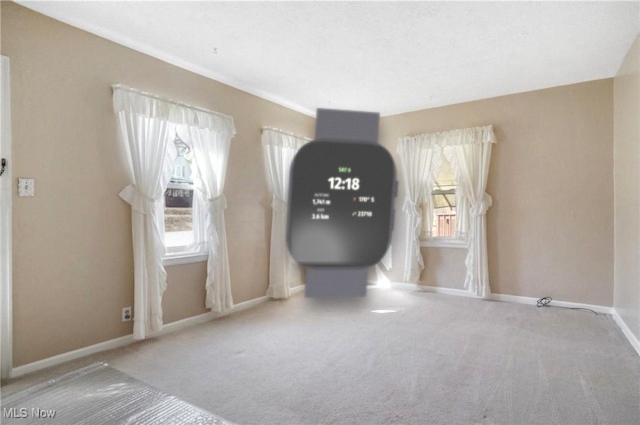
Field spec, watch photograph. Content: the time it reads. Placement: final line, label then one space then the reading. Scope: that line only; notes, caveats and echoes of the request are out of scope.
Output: 12:18
